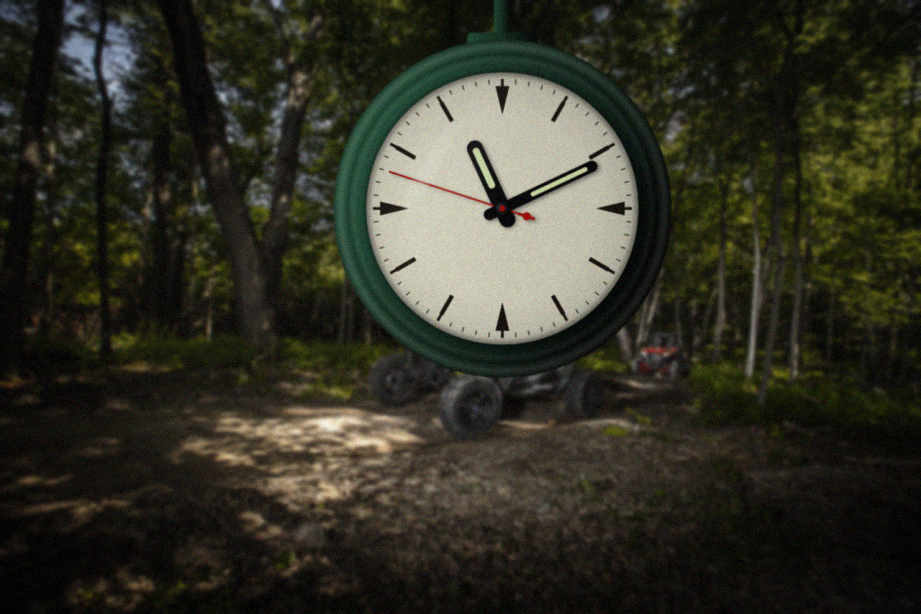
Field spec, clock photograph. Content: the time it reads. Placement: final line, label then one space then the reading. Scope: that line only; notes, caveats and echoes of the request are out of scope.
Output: 11:10:48
